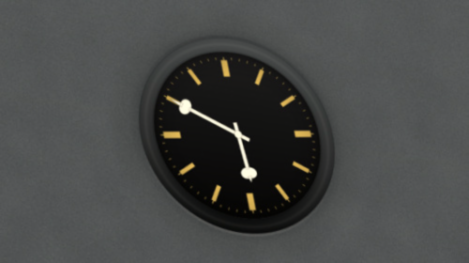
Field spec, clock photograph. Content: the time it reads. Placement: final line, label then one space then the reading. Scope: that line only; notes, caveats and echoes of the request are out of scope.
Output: 5:50
